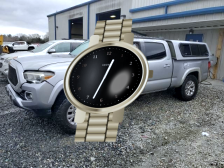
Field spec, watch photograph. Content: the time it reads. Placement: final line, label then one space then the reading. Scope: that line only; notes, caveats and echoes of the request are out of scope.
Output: 12:33
